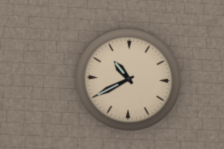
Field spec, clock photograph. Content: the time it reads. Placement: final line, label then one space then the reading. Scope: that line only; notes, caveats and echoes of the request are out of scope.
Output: 10:40
